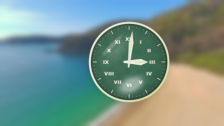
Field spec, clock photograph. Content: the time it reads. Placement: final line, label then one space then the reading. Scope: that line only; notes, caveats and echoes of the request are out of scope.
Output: 3:01
